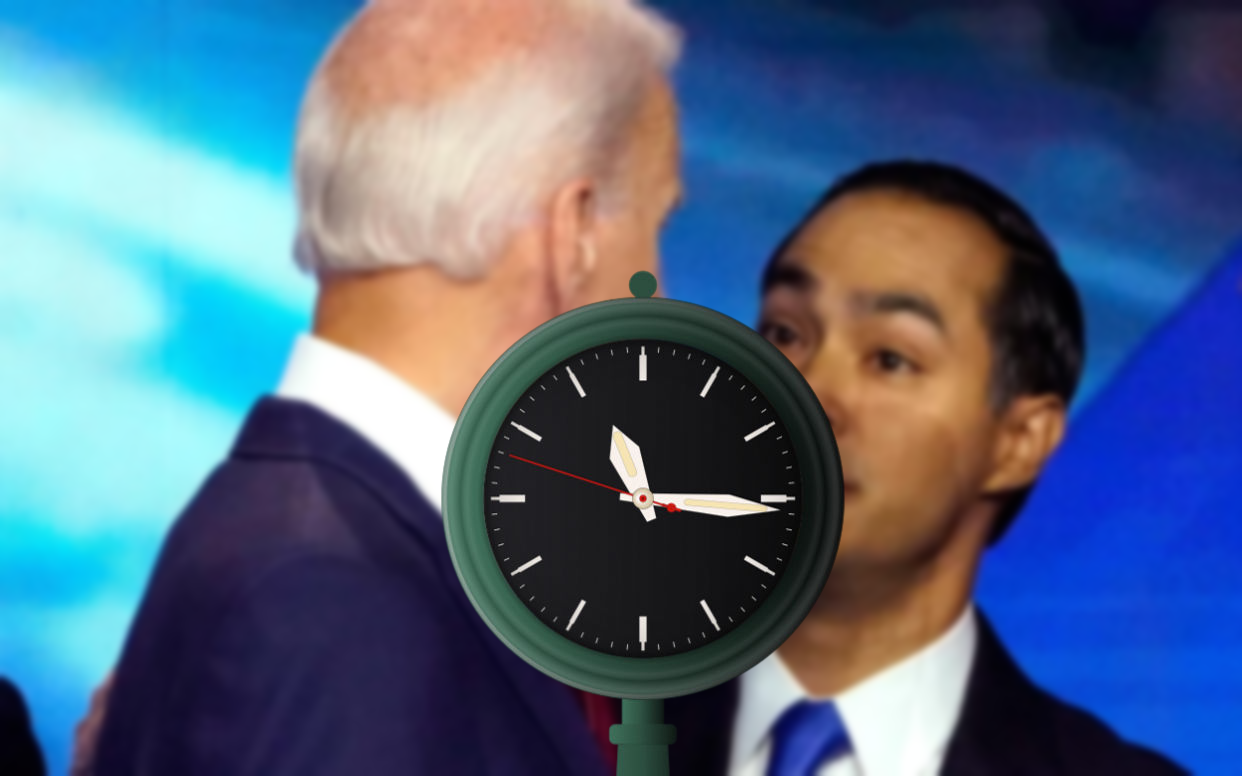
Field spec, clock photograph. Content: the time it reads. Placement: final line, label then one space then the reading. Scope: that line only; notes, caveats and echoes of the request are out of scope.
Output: 11:15:48
